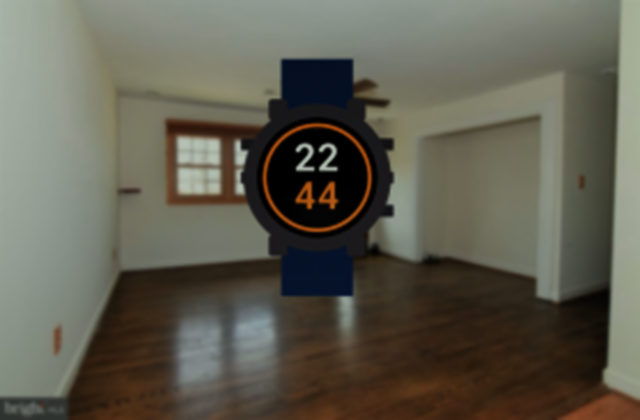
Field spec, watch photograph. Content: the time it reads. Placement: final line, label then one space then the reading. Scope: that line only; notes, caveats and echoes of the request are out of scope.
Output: 22:44
